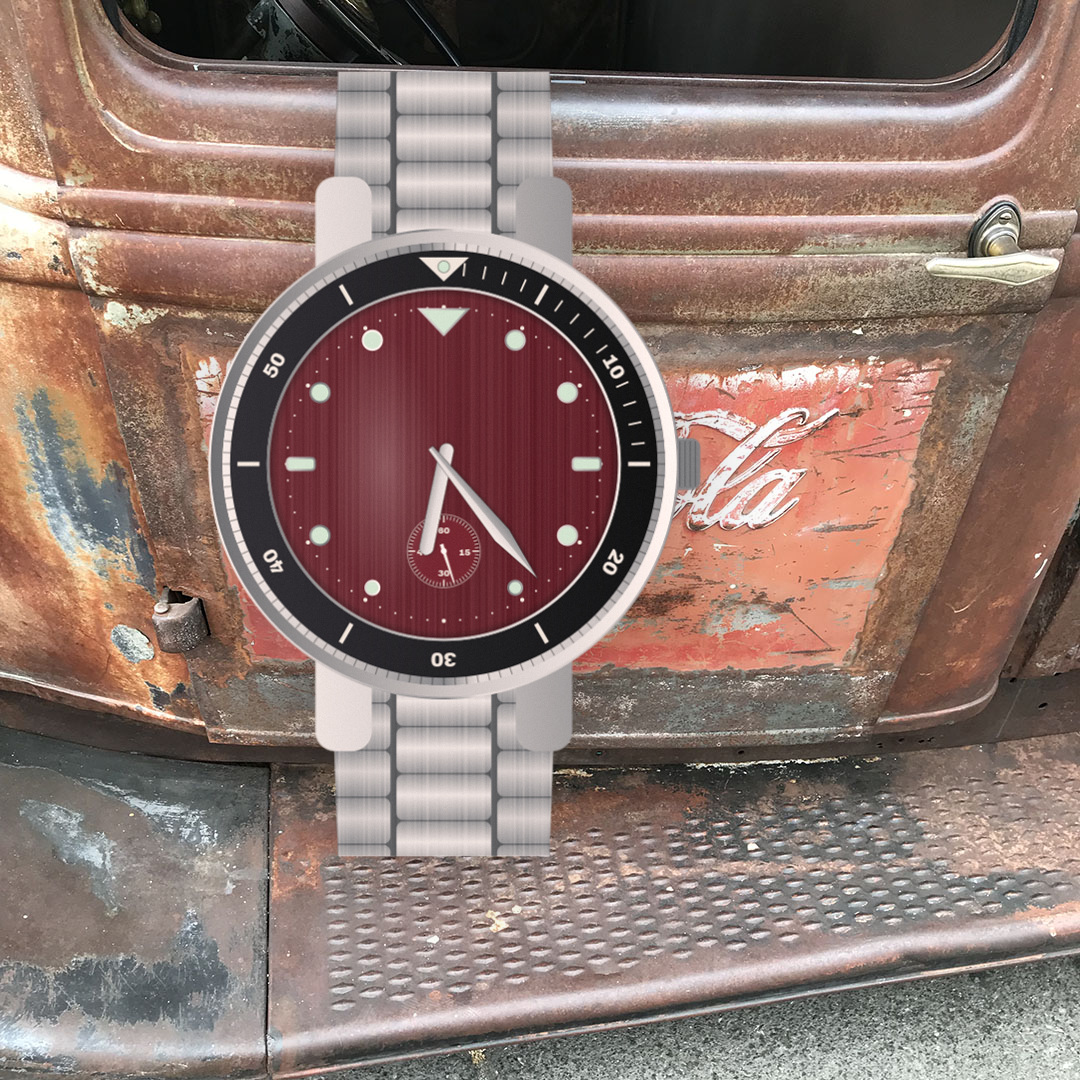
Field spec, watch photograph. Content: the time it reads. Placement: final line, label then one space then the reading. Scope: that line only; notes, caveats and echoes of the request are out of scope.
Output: 6:23:27
